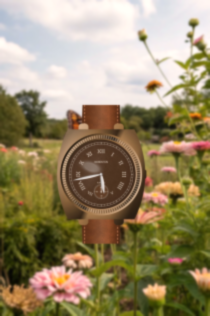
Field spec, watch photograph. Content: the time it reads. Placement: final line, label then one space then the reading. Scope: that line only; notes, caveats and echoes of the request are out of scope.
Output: 5:43
